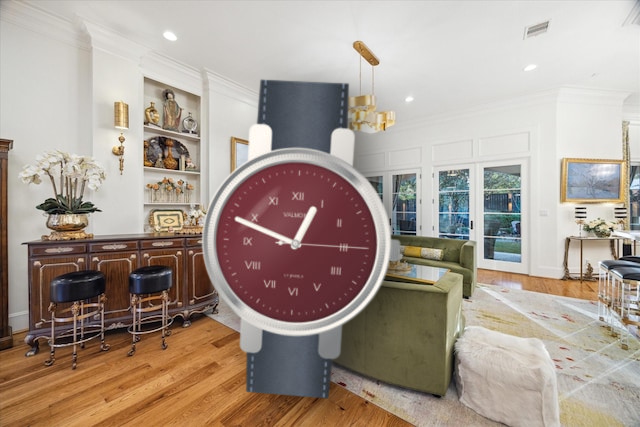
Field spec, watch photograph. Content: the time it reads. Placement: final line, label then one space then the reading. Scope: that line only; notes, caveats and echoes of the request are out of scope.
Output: 12:48:15
